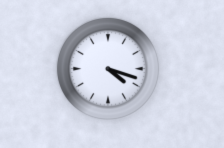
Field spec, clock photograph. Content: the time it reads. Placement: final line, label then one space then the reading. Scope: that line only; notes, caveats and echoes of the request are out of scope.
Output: 4:18
